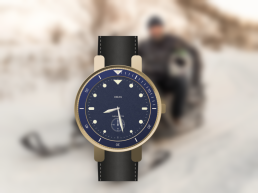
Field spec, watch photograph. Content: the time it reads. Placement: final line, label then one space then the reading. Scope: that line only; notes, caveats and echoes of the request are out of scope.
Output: 8:28
